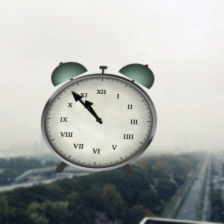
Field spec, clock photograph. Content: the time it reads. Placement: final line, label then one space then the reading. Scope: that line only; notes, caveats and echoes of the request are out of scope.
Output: 10:53
